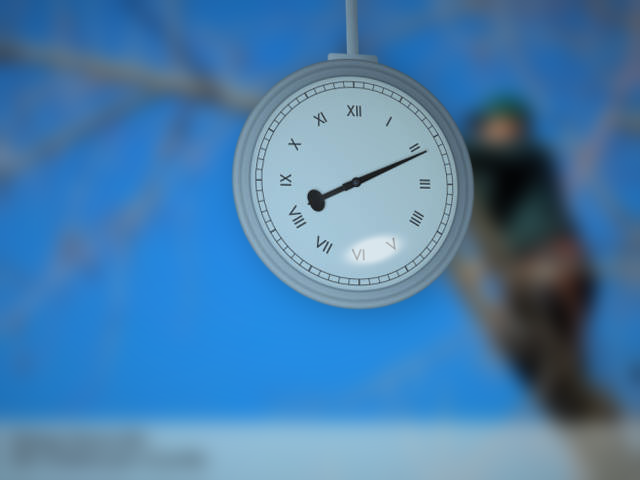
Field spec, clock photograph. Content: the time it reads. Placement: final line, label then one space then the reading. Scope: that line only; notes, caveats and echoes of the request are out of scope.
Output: 8:11
